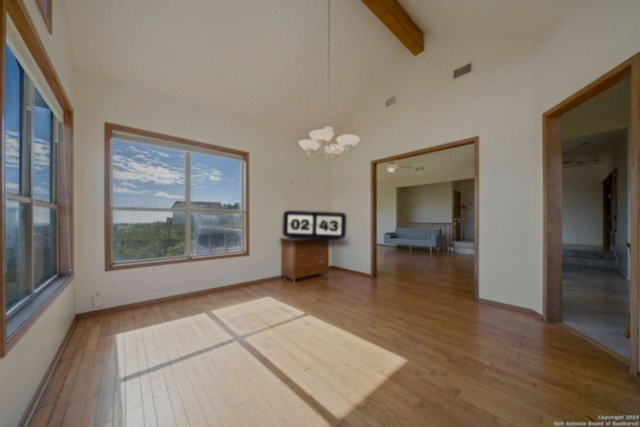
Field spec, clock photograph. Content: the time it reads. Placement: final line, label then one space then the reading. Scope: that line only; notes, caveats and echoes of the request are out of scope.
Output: 2:43
